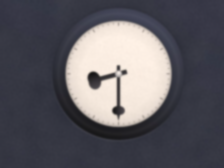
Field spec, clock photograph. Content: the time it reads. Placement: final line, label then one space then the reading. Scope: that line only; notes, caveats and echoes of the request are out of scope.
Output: 8:30
